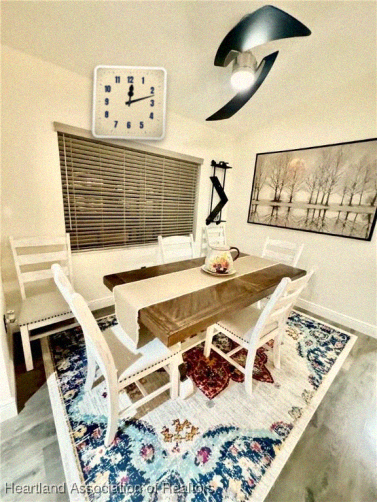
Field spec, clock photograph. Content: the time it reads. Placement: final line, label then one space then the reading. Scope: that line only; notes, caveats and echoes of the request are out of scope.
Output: 12:12
